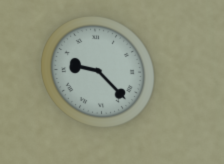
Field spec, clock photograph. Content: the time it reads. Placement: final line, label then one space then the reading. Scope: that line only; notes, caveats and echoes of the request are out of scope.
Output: 9:23
